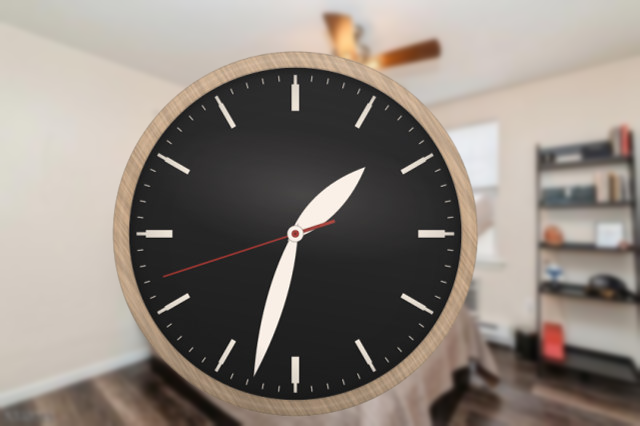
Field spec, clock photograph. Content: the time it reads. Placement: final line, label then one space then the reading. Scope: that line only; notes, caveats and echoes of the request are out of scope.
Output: 1:32:42
